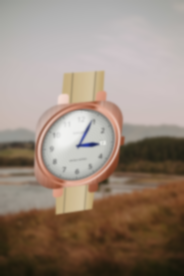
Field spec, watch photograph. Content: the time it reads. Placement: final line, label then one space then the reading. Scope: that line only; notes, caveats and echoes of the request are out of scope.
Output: 3:04
